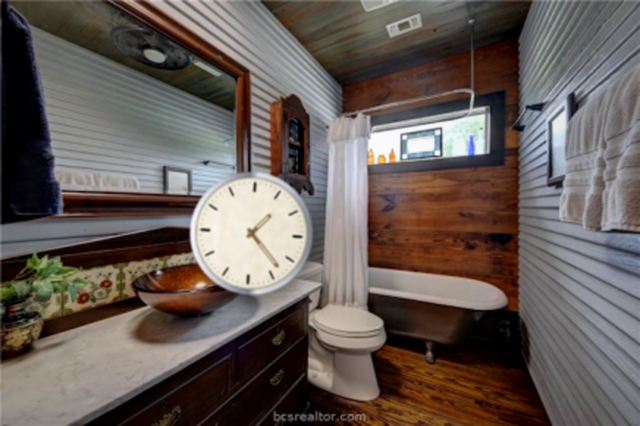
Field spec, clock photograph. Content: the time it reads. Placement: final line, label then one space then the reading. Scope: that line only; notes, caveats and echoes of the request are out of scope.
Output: 1:23
